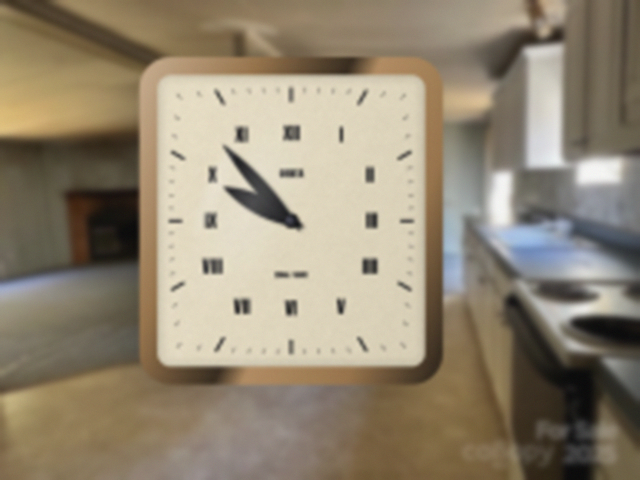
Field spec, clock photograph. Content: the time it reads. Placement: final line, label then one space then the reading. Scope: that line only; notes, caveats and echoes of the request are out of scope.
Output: 9:53
